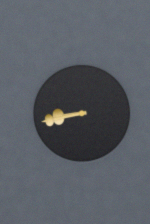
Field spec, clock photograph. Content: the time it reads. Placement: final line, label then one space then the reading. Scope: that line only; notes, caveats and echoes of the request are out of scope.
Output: 8:43
